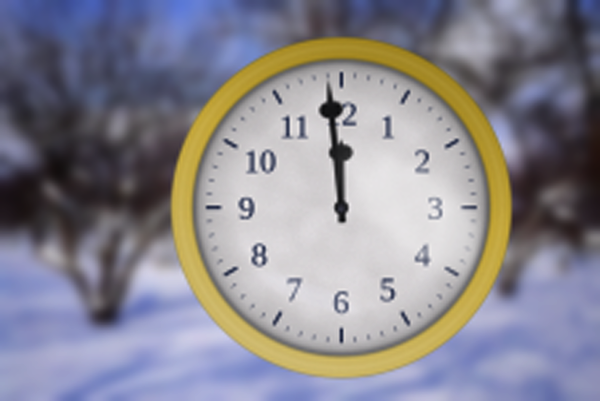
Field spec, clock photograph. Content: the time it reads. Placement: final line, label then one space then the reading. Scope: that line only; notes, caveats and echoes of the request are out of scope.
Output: 11:59
